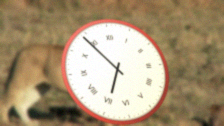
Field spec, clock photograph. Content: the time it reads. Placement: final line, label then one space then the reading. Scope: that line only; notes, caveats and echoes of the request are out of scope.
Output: 6:54
